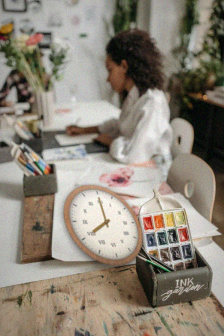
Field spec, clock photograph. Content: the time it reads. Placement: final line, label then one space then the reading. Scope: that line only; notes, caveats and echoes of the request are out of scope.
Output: 8:00
